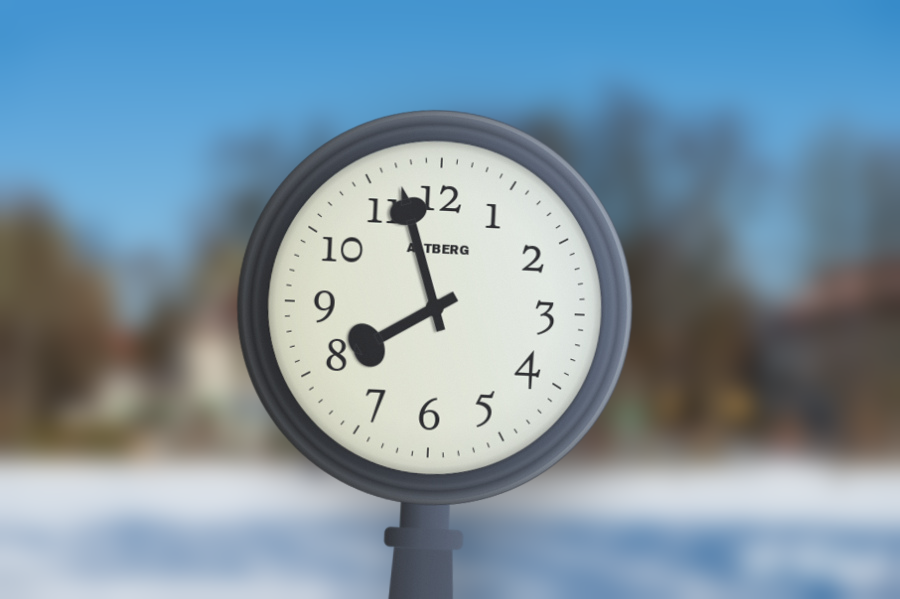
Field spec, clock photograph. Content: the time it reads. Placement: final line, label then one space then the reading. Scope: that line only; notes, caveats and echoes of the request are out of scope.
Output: 7:57
